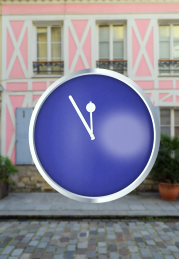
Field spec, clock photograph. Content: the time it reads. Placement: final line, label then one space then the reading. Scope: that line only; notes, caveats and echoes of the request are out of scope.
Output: 11:55
